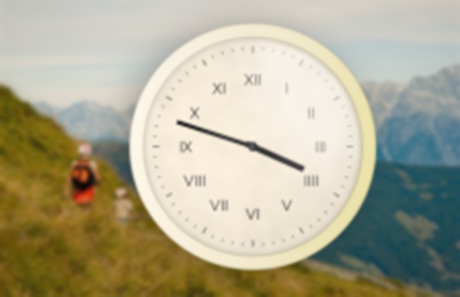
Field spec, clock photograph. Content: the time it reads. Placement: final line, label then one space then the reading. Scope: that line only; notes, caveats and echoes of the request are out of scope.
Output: 3:48
